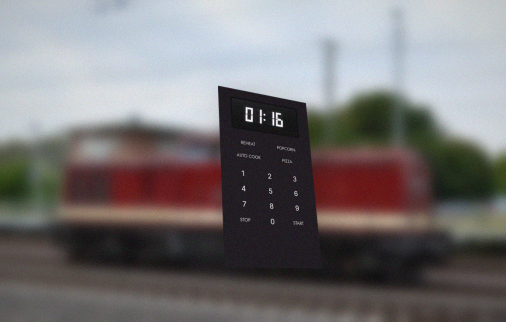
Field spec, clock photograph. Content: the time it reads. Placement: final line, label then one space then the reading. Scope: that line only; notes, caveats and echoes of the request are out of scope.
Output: 1:16
